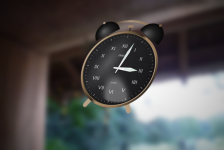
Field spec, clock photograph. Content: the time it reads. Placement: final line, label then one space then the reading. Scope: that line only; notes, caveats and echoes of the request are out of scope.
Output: 3:03
